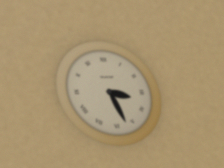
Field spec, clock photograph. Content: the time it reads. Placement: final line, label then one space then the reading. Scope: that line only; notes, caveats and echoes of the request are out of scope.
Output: 3:27
